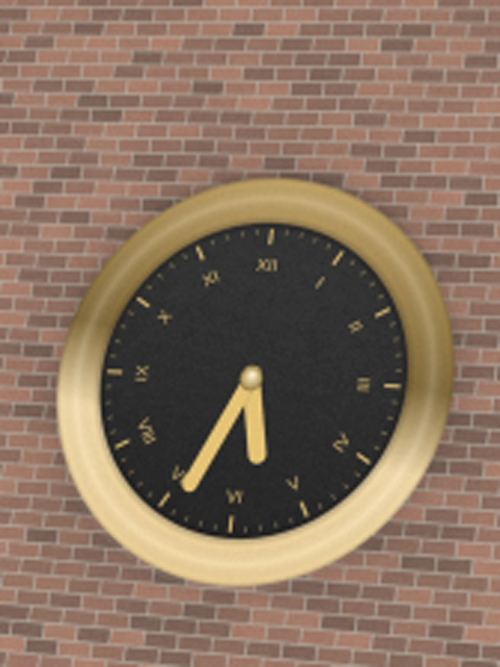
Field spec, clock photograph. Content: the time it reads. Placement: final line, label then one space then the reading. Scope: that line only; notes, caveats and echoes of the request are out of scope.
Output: 5:34
